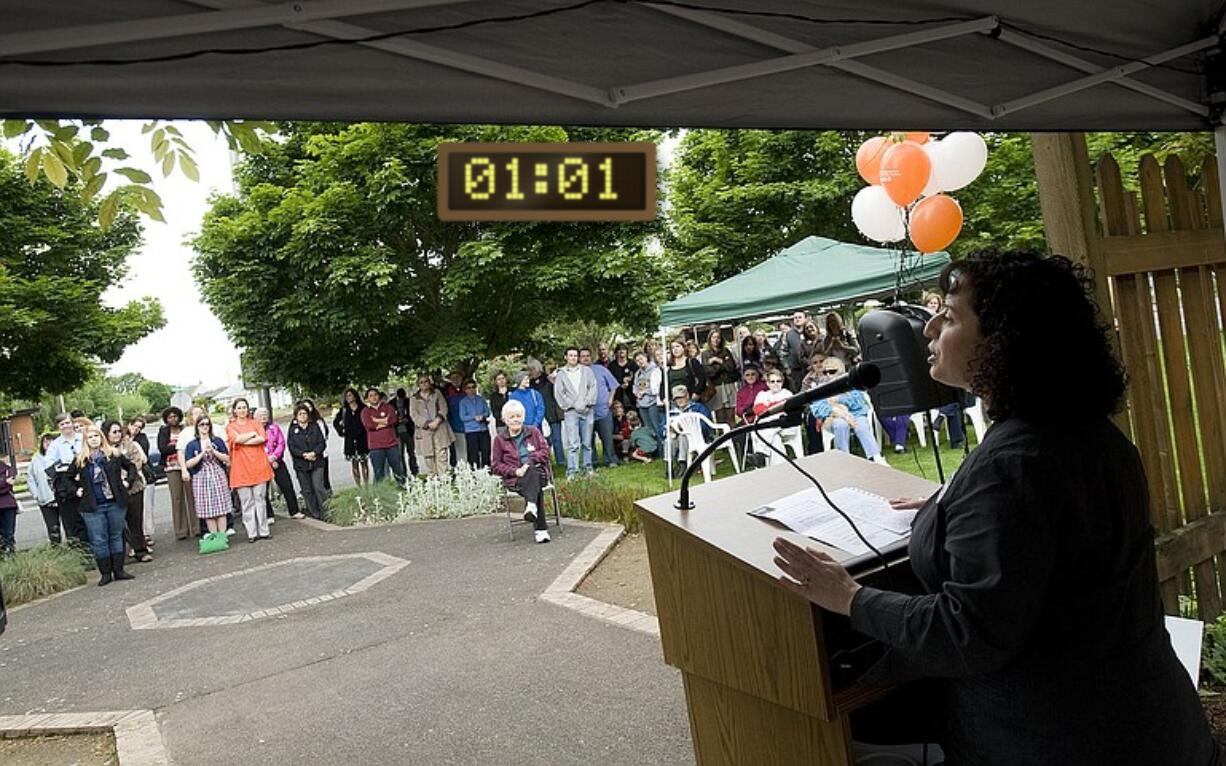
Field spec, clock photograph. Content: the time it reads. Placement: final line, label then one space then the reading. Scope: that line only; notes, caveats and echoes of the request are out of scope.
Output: 1:01
